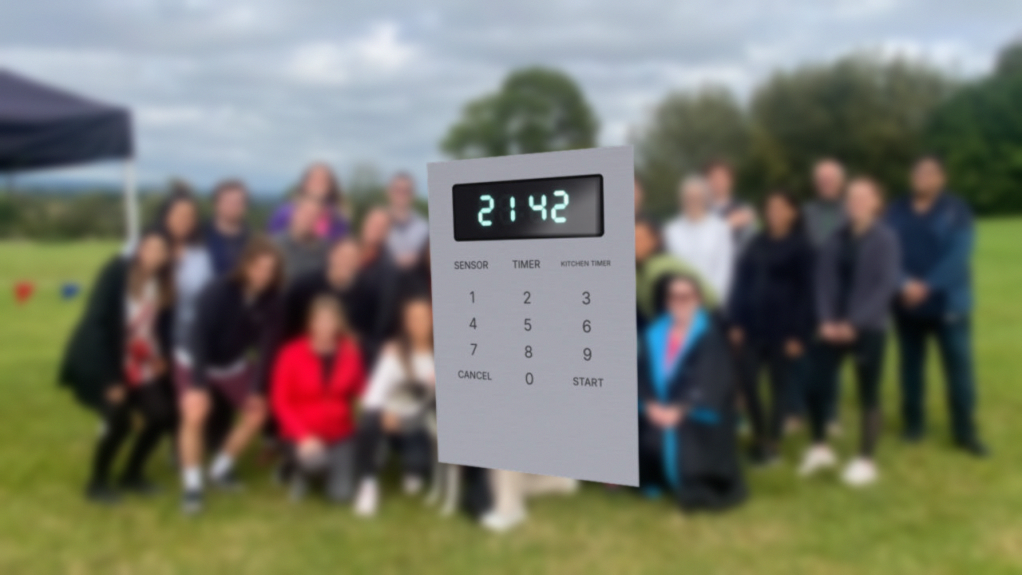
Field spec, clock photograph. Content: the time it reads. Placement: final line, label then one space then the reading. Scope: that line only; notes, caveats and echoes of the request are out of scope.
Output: 21:42
